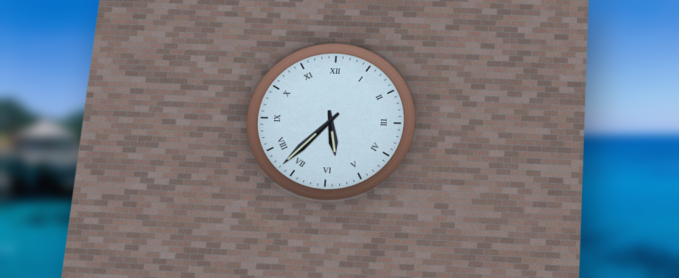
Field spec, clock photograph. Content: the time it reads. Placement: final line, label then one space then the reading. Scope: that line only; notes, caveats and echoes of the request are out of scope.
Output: 5:37
